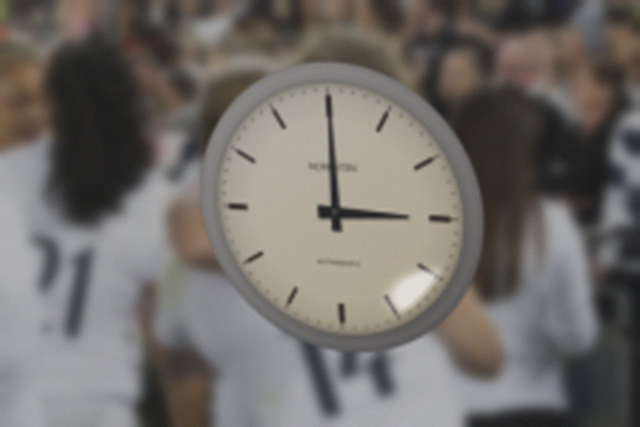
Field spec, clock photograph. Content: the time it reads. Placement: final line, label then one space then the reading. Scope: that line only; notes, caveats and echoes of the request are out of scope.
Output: 3:00
